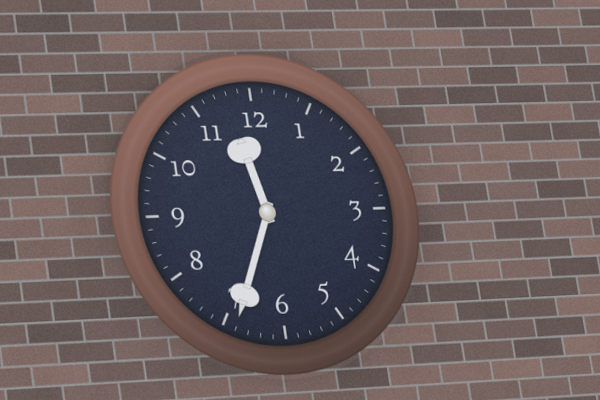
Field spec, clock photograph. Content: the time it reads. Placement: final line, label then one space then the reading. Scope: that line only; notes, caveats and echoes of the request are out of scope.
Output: 11:34
